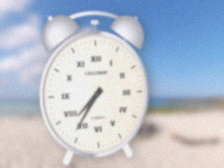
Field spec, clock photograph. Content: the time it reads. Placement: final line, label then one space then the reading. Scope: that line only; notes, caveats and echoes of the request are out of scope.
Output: 7:36
